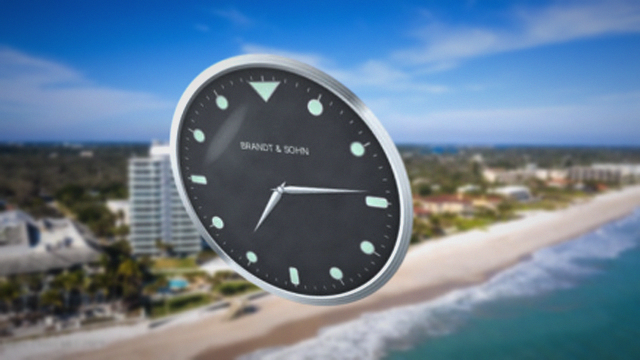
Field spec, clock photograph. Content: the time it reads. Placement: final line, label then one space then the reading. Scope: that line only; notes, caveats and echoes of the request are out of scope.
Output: 7:14
